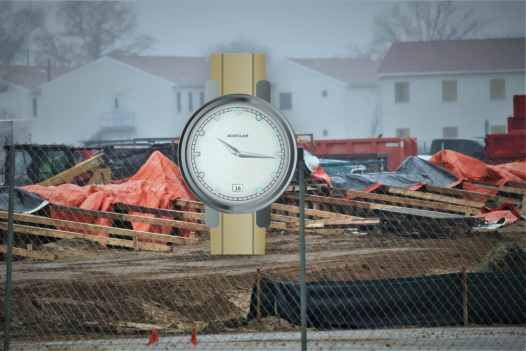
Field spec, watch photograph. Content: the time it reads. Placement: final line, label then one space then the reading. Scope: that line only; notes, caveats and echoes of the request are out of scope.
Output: 10:16
